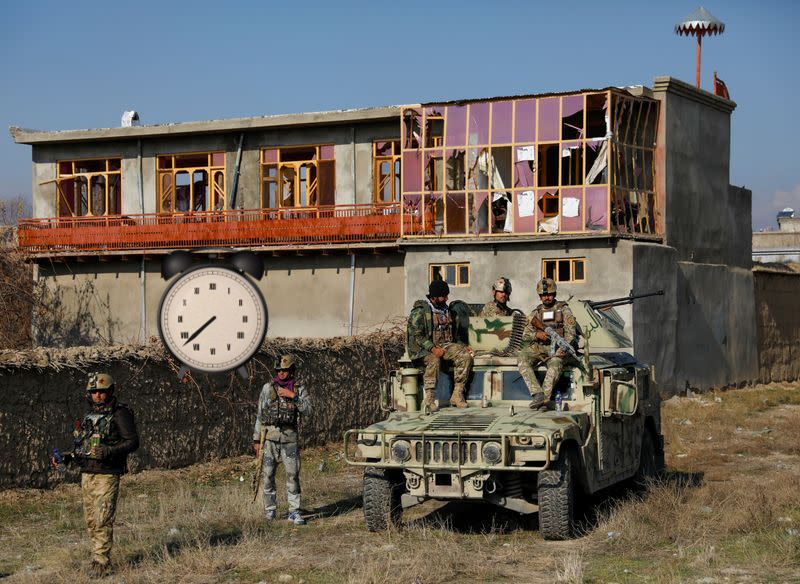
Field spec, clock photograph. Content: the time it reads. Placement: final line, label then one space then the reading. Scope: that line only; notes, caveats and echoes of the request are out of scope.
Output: 7:38
